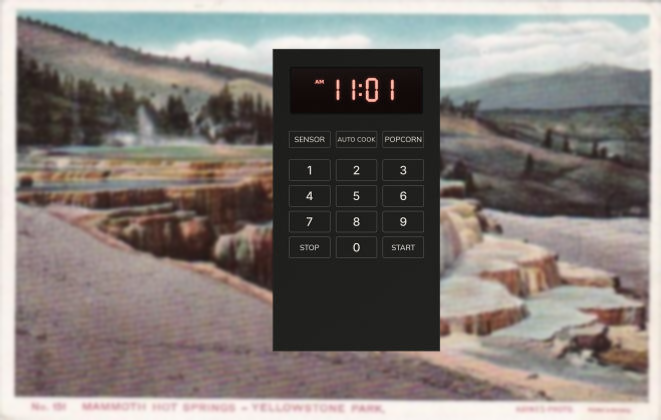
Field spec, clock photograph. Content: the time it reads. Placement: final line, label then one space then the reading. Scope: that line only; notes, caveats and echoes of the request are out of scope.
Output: 11:01
